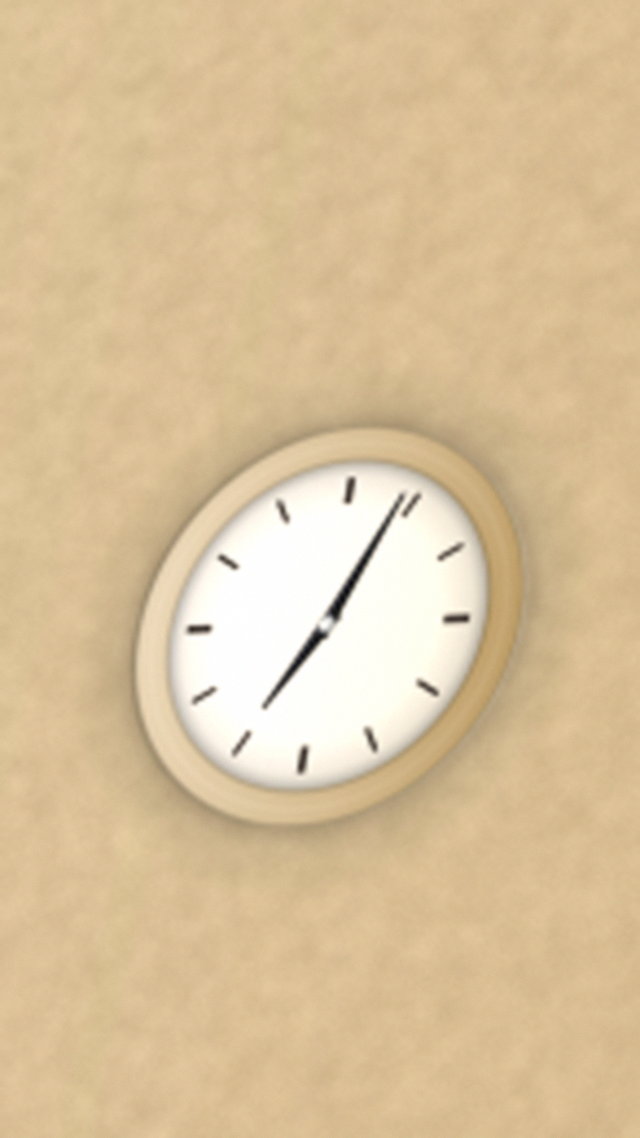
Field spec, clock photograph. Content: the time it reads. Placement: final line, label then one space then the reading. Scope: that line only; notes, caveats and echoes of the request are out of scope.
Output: 7:04
